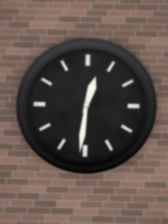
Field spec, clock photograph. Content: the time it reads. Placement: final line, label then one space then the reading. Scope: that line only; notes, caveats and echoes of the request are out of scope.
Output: 12:31
